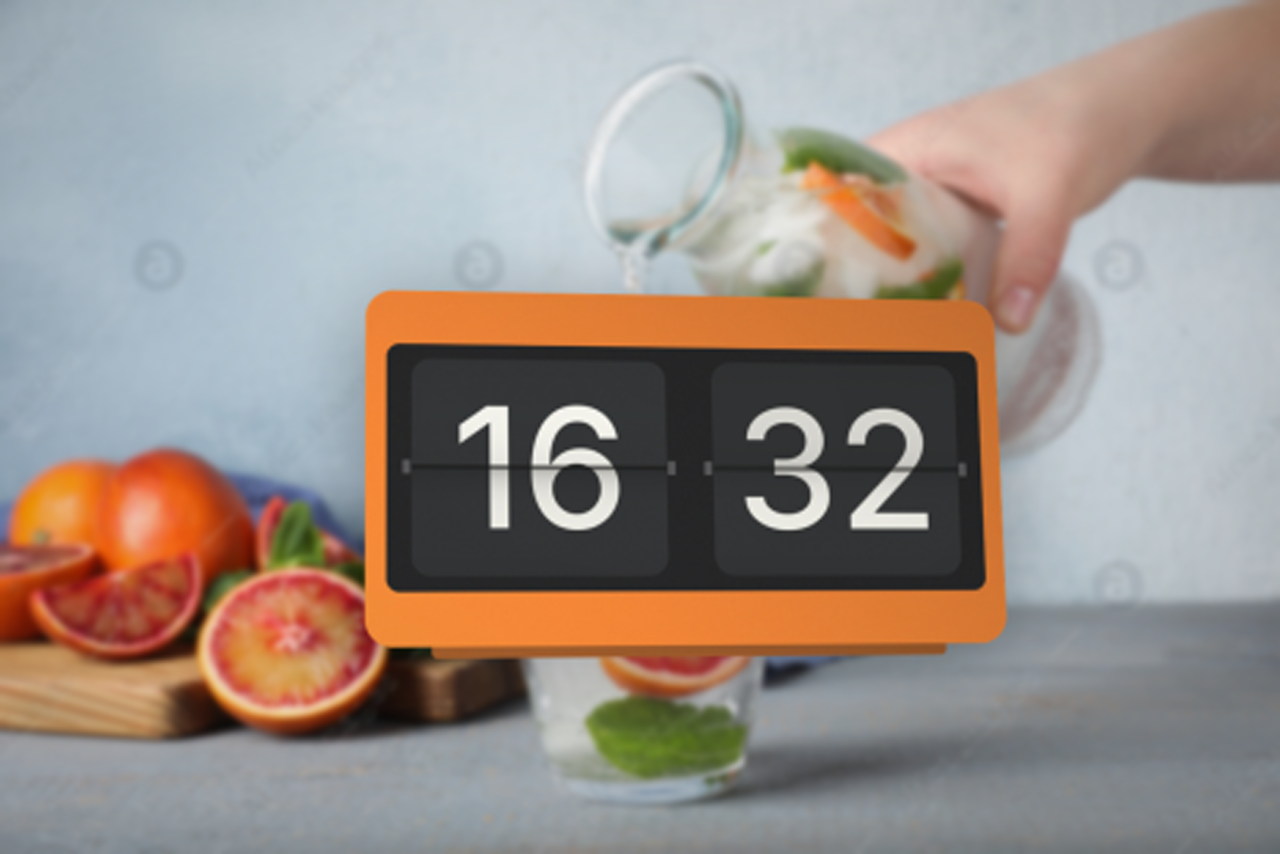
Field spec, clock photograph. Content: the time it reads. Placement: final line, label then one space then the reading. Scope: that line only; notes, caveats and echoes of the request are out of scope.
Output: 16:32
